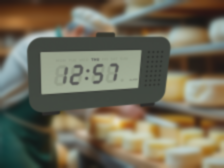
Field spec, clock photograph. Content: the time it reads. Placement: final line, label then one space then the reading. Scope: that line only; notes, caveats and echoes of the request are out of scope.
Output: 12:57
